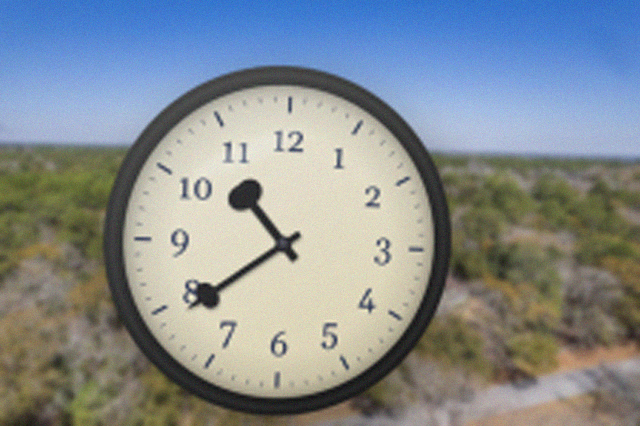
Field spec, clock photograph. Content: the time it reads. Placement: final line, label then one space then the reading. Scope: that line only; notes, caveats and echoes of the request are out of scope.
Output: 10:39
